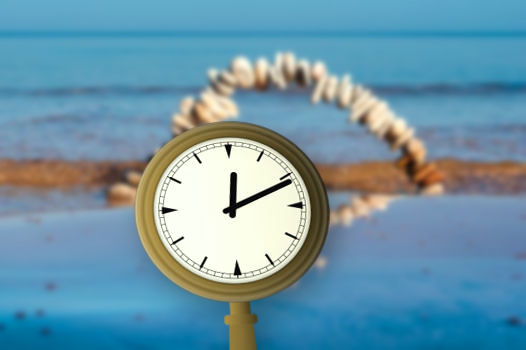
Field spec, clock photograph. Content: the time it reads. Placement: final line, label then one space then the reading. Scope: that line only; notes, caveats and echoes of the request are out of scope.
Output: 12:11
